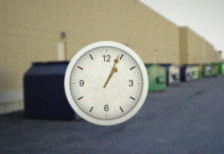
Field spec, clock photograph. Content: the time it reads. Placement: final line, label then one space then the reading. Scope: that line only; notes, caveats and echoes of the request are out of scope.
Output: 1:04
